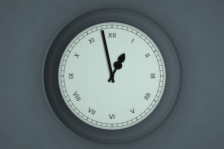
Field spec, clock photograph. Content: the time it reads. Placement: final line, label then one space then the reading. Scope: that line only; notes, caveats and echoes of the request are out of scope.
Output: 12:58
